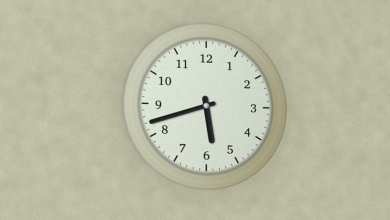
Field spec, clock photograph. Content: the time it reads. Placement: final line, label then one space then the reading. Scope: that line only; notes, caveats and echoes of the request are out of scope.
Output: 5:42
